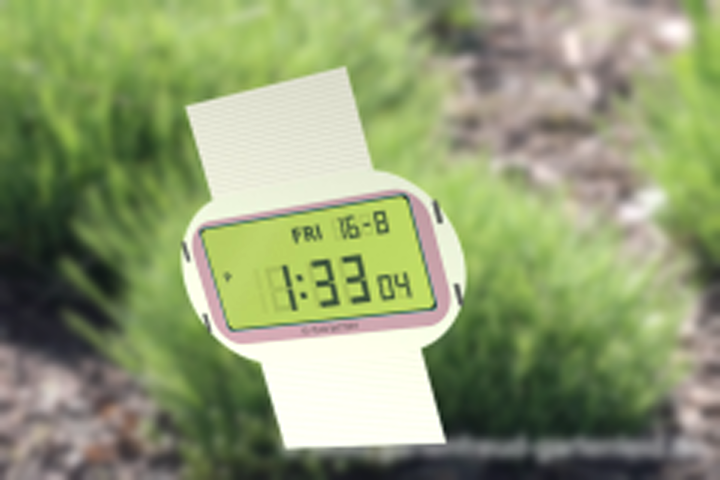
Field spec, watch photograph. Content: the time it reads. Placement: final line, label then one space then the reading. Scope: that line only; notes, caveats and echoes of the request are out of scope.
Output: 1:33:04
